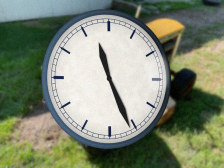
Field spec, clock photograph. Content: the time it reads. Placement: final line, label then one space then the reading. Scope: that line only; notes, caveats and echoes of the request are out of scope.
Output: 11:26
